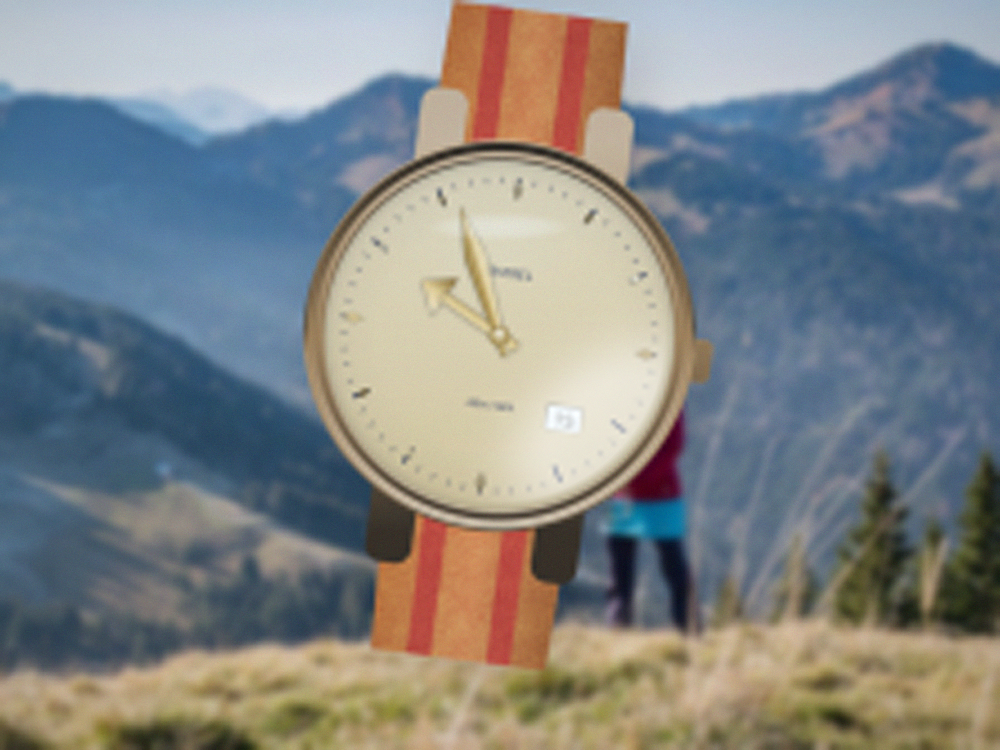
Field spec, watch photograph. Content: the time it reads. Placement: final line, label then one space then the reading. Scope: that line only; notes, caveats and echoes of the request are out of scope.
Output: 9:56
